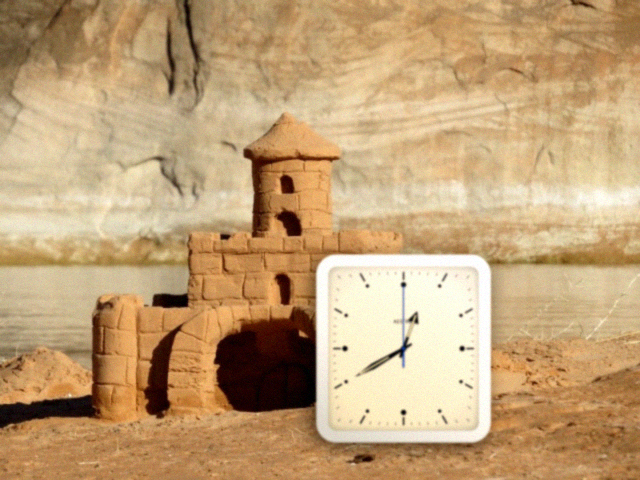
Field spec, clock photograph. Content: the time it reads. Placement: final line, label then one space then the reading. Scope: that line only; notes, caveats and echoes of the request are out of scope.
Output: 12:40:00
